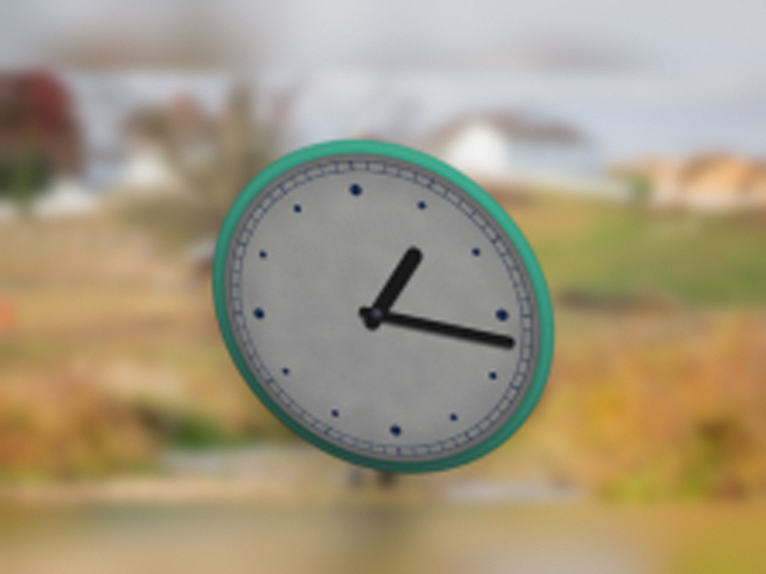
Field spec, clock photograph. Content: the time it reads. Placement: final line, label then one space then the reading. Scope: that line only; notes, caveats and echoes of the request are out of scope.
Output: 1:17
